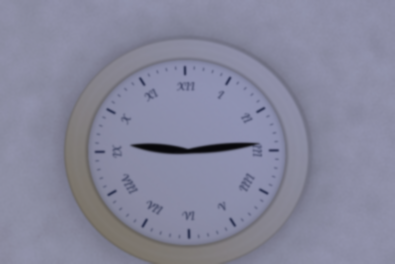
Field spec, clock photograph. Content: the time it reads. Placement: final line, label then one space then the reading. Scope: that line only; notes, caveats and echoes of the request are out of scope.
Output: 9:14
